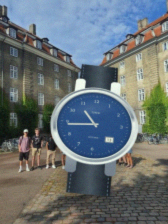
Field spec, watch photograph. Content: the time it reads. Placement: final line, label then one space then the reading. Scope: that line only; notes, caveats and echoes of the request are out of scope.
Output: 10:44
